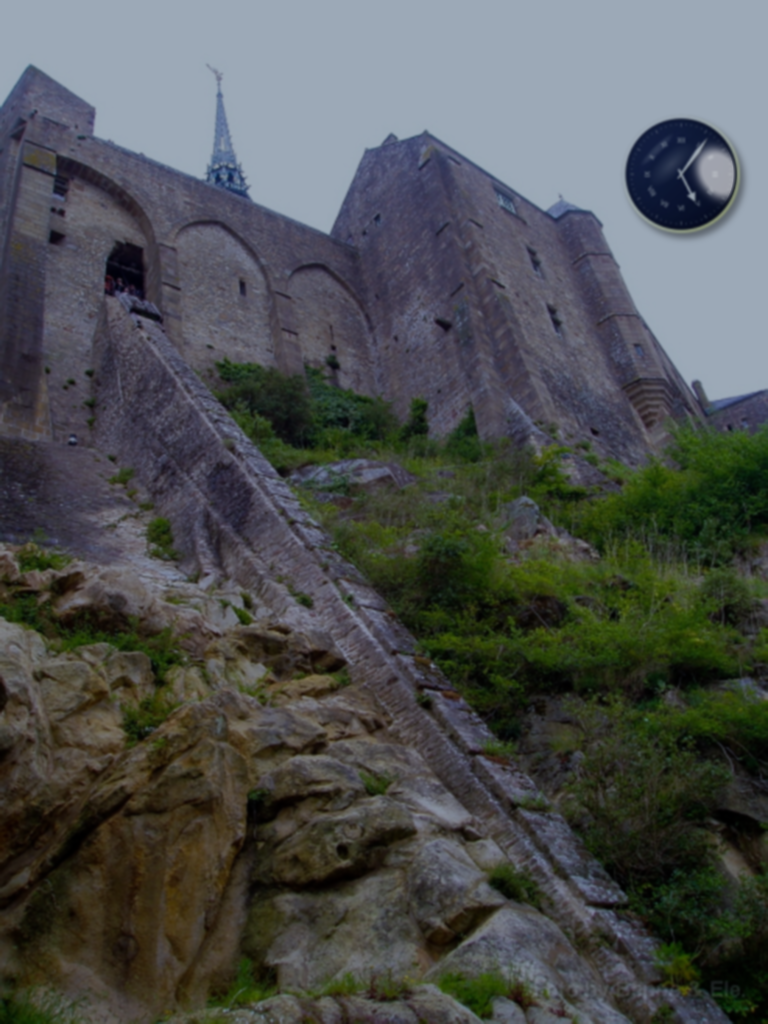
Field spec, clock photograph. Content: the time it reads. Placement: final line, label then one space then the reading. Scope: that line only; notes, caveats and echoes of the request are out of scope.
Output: 5:06
